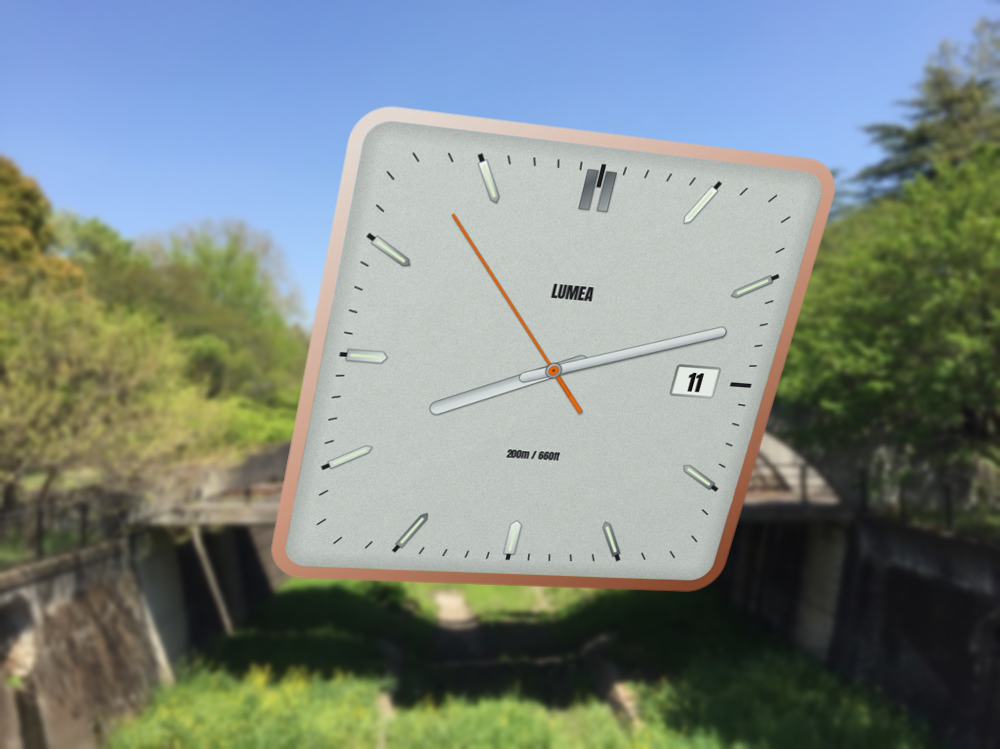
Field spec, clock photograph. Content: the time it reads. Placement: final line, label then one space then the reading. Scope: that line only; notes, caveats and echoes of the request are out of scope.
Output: 8:11:53
